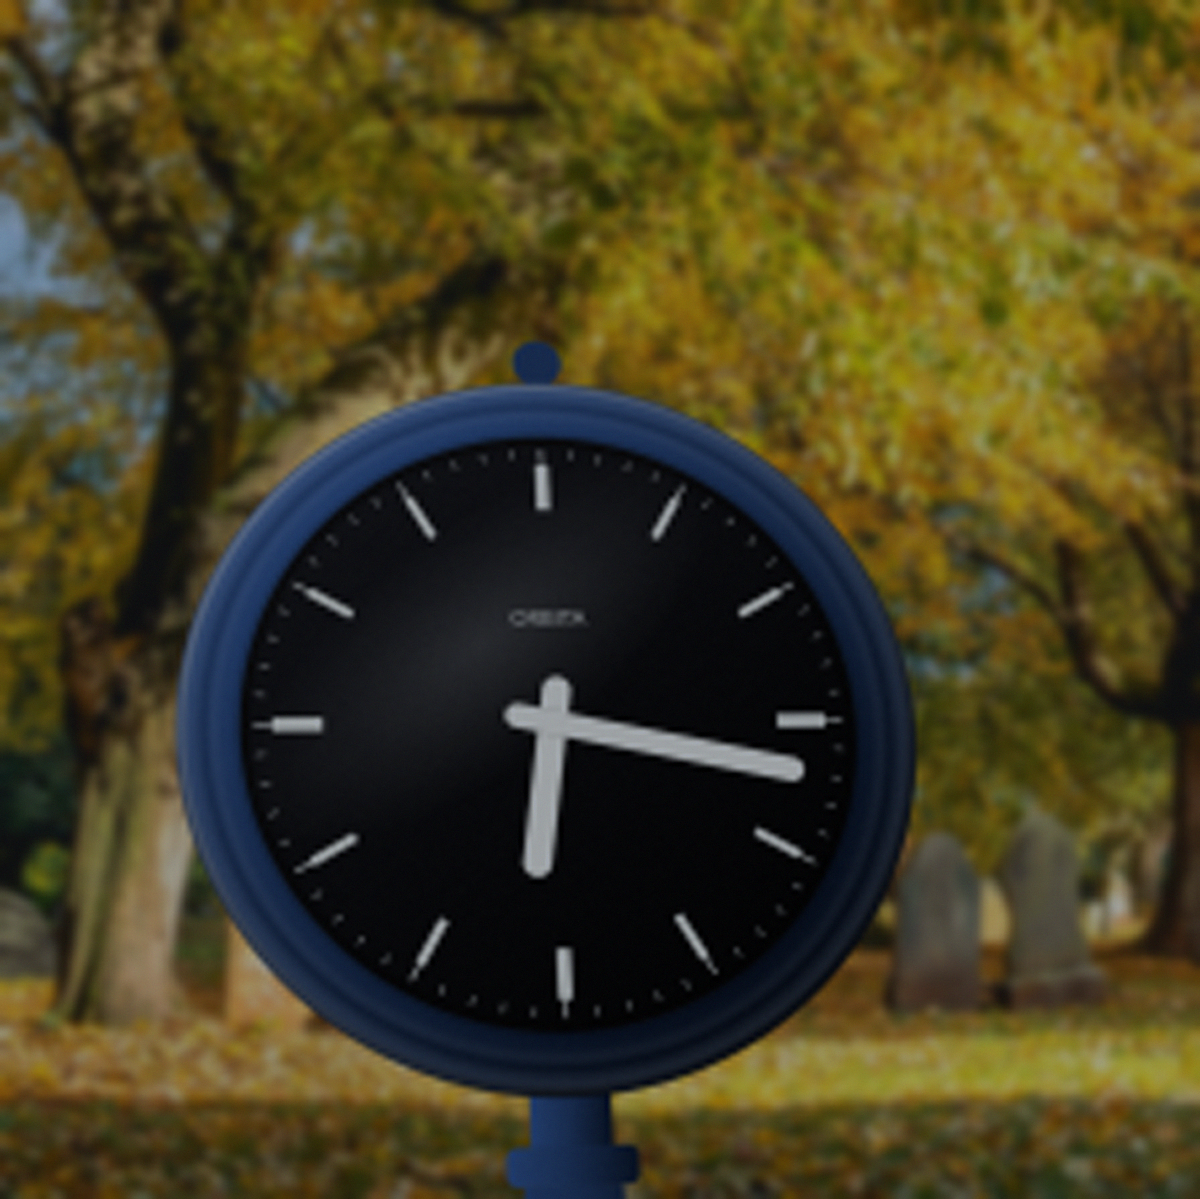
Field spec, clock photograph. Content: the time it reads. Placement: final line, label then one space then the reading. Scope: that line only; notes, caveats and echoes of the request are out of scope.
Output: 6:17
